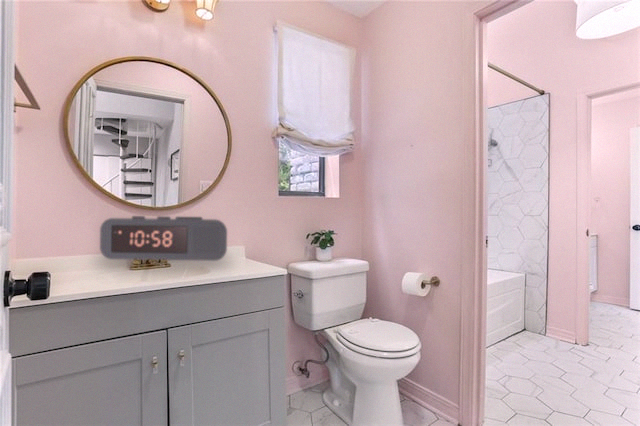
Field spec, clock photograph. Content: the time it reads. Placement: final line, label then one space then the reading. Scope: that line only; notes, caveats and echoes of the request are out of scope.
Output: 10:58
